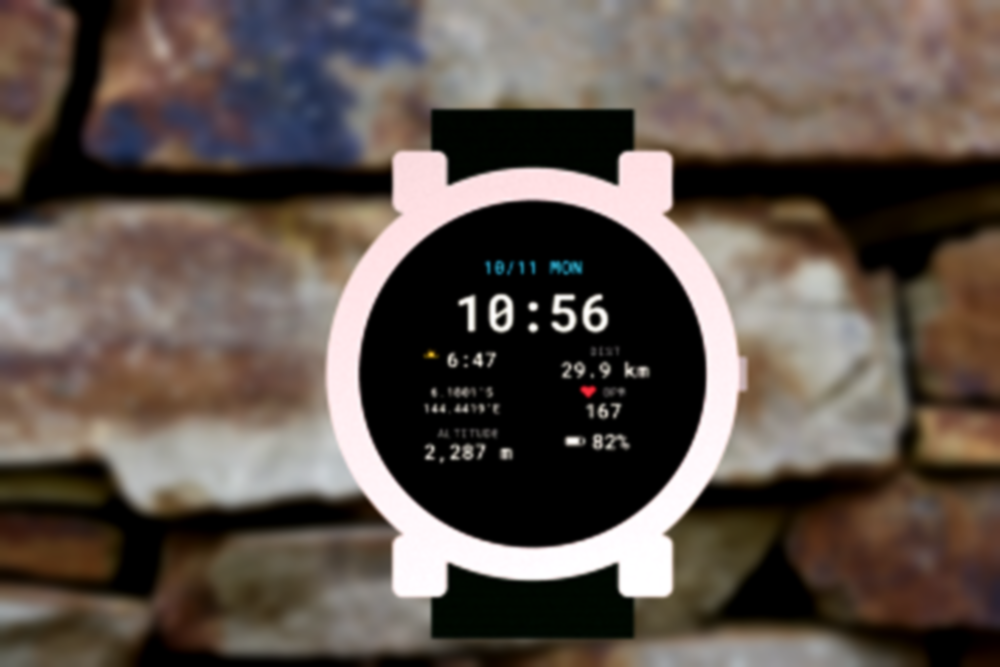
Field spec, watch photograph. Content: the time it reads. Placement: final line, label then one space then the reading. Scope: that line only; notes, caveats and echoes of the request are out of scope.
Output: 10:56
